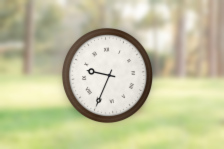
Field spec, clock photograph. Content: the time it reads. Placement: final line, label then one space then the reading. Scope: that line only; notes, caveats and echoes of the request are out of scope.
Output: 9:35
